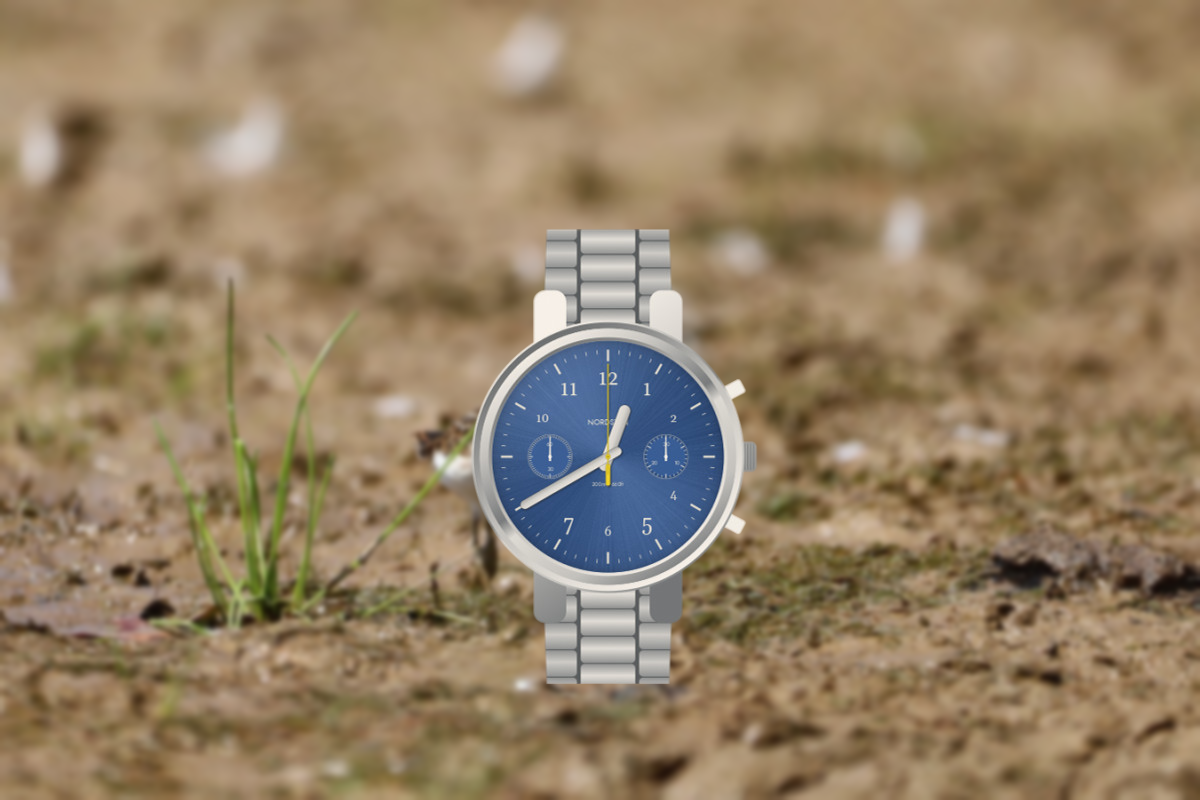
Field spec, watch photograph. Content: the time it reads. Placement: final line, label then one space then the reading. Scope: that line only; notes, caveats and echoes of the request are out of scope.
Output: 12:40
